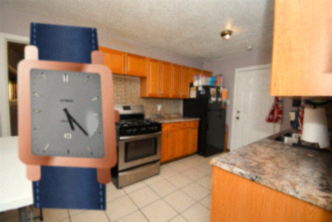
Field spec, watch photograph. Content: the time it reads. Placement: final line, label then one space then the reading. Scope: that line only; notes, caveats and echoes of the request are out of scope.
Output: 5:23
